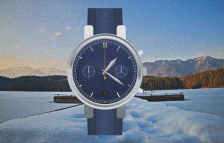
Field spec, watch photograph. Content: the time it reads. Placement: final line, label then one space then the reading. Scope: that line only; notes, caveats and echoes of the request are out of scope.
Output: 1:21
